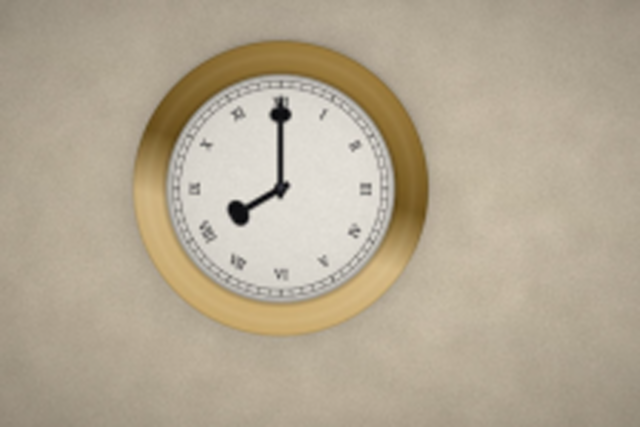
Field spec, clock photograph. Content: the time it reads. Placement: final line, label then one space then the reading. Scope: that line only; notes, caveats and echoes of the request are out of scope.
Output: 8:00
